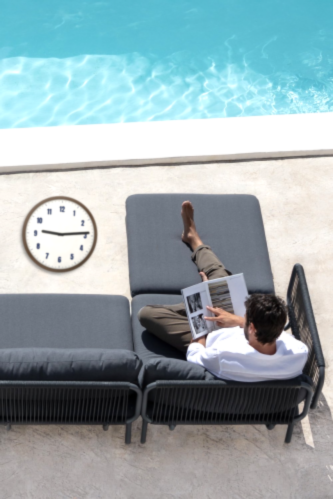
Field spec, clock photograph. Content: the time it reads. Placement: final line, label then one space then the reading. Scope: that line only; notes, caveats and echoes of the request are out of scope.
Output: 9:14
